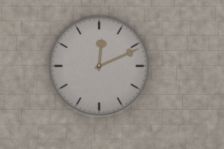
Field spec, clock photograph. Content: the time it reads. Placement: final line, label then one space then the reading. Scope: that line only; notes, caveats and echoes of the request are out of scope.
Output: 12:11
